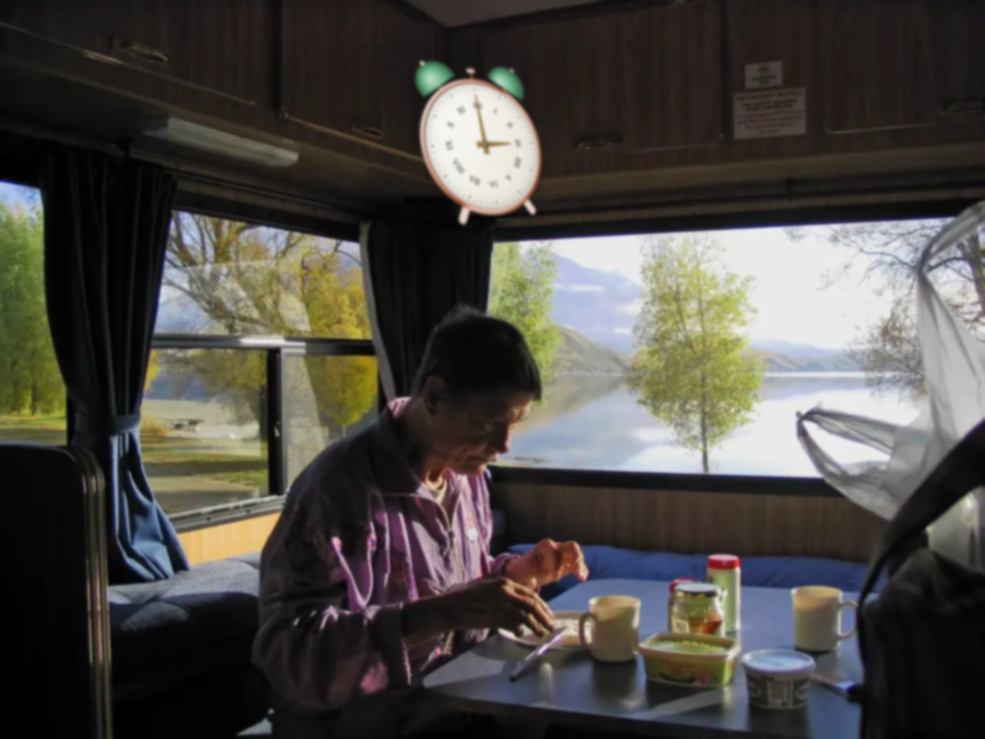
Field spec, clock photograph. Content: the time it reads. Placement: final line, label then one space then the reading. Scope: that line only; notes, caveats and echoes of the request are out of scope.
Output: 3:00
